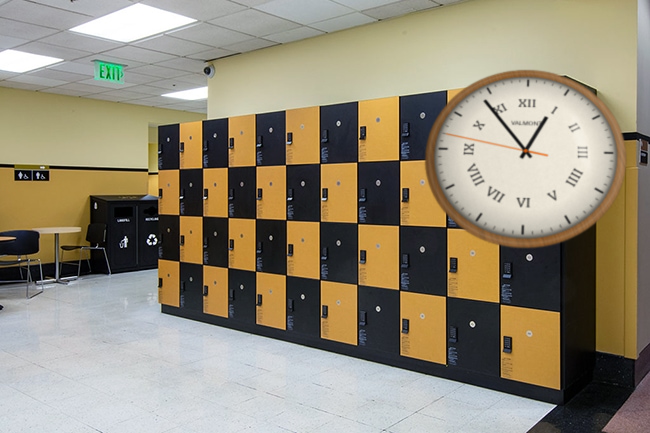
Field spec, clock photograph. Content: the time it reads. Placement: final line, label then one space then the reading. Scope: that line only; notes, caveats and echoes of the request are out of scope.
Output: 12:53:47
